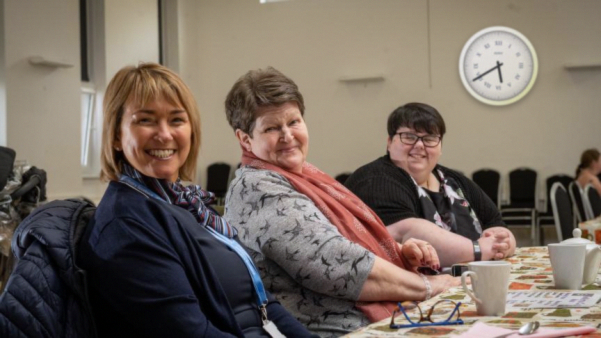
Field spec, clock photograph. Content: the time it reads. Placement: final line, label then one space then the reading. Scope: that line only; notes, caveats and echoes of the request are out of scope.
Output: 5:40
